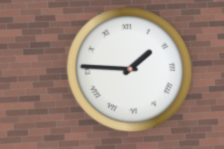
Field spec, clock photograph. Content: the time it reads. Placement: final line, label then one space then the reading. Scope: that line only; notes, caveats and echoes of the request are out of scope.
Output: 1:46
